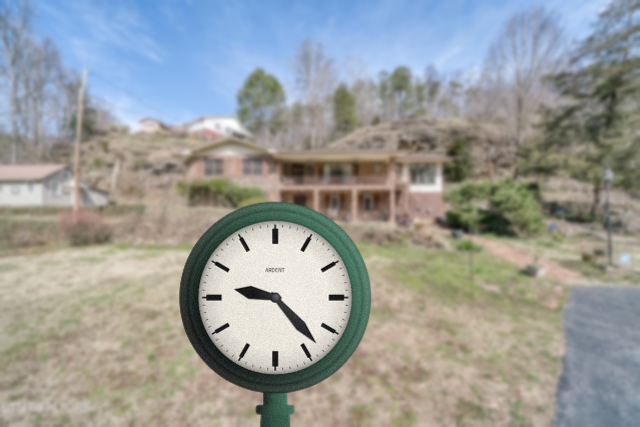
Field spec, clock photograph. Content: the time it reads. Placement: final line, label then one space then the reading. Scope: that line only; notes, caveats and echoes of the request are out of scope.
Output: 9:23
